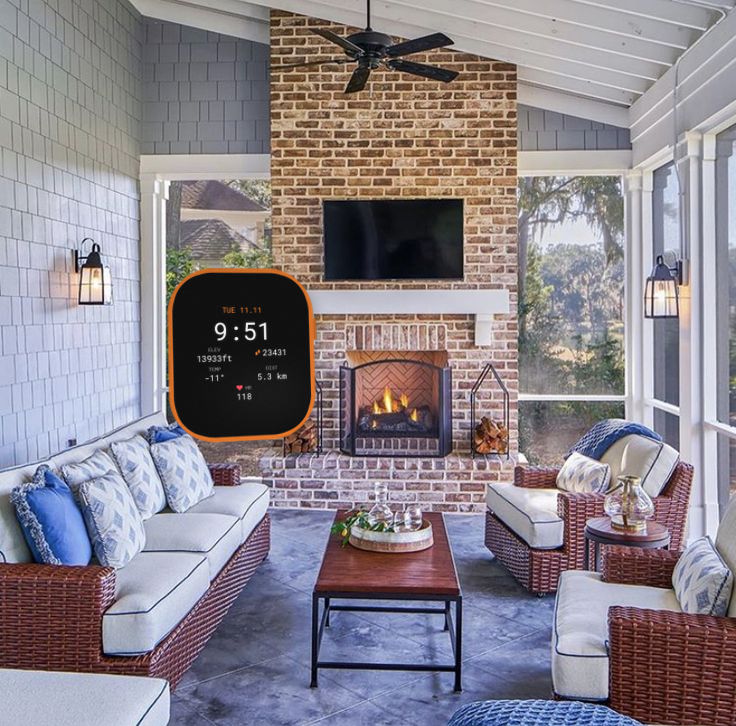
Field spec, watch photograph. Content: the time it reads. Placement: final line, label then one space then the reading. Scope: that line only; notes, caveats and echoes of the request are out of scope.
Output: 9:51
